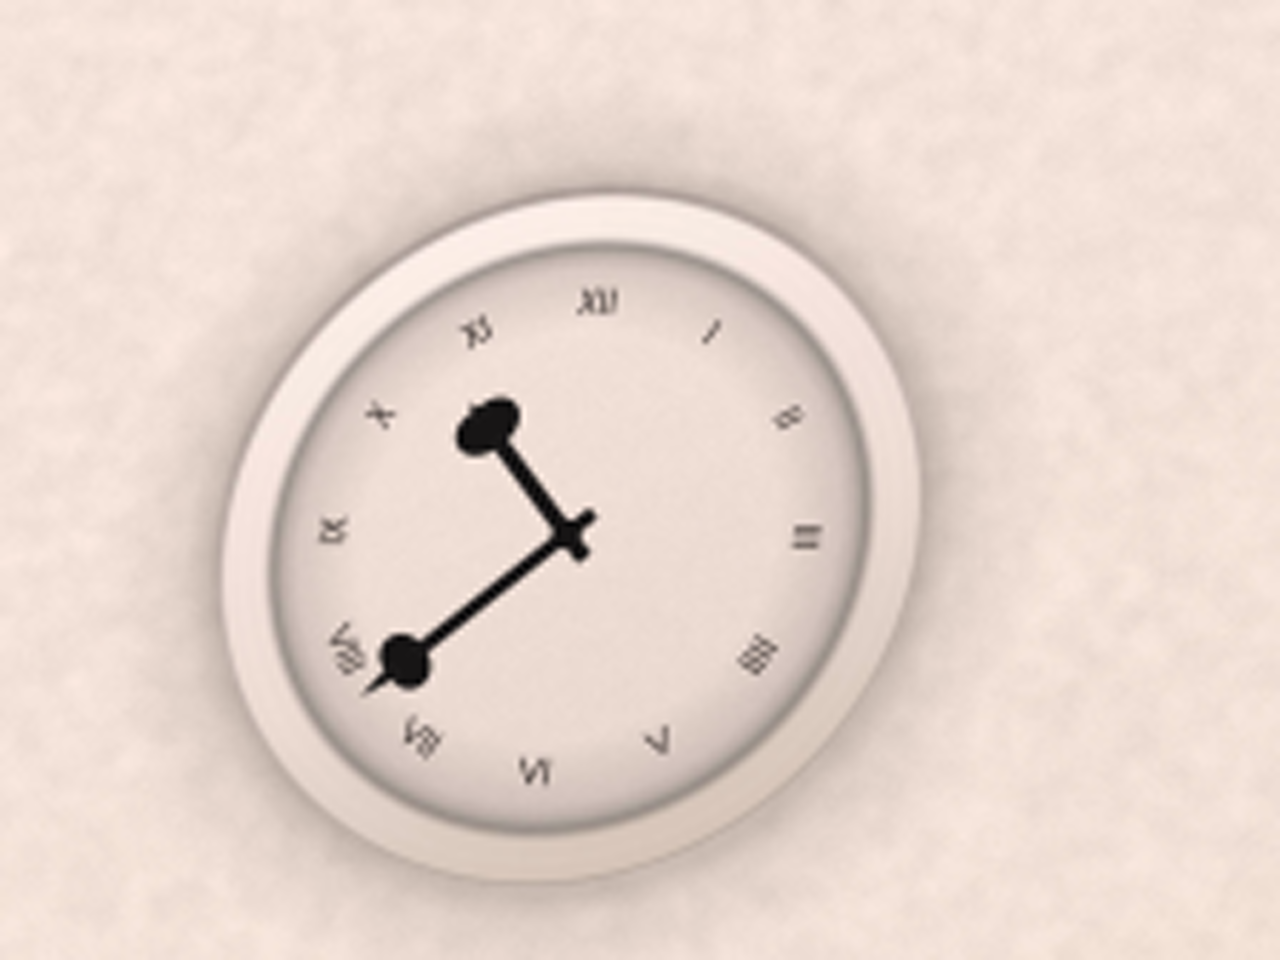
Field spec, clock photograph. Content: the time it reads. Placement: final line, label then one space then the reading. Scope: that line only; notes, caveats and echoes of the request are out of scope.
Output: 10:38
